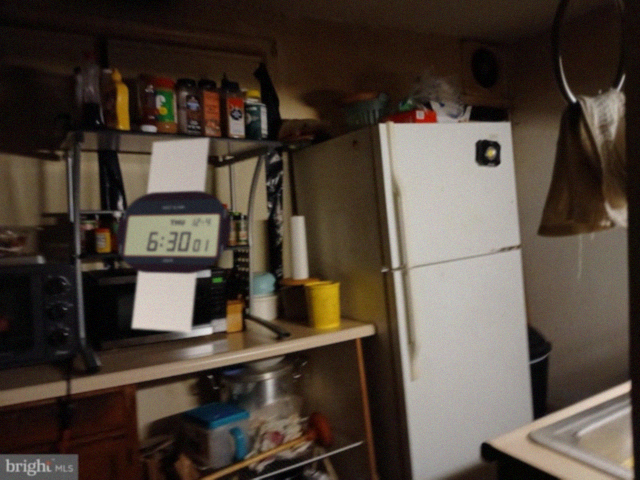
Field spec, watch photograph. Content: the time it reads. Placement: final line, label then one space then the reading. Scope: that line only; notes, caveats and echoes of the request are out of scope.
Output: 6:30
